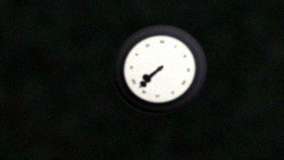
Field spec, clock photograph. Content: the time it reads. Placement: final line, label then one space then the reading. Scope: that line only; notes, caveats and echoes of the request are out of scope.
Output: 7:37
